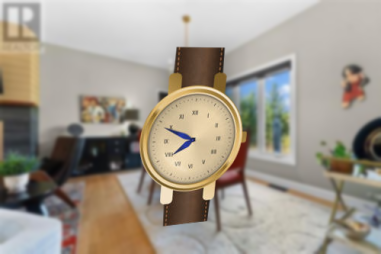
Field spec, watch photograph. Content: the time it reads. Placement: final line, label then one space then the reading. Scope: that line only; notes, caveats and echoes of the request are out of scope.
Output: 7:49
